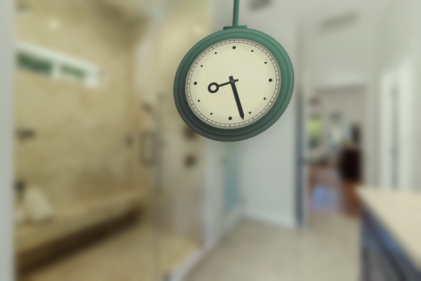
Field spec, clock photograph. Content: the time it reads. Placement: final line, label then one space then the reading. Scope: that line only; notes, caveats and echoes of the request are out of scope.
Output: 8:27
